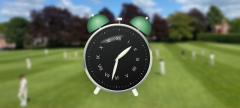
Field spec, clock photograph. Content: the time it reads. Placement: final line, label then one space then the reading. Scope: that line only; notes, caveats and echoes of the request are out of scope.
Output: 1:32
